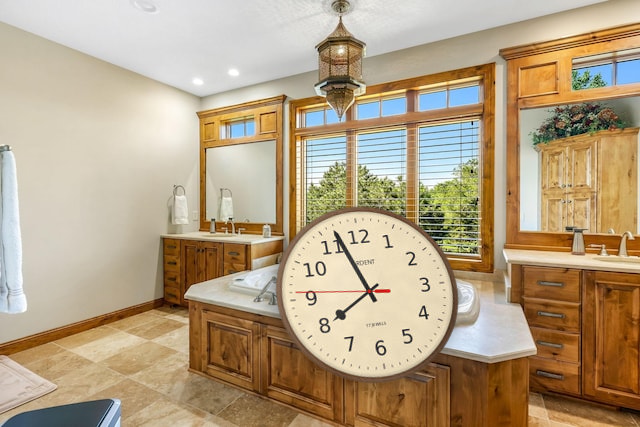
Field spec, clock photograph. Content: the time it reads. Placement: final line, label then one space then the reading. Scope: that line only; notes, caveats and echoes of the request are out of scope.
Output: 7:56:46
